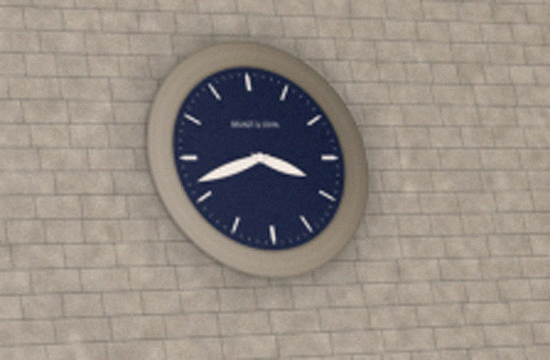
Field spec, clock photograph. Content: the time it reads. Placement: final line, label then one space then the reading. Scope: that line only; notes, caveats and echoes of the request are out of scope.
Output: 3:42
